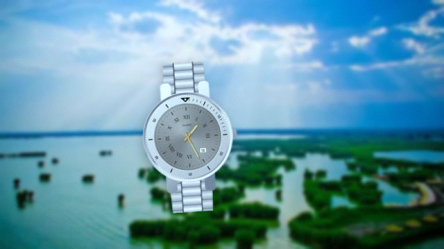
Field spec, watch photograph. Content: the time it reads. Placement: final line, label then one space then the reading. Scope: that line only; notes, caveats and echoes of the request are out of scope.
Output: 1:26
